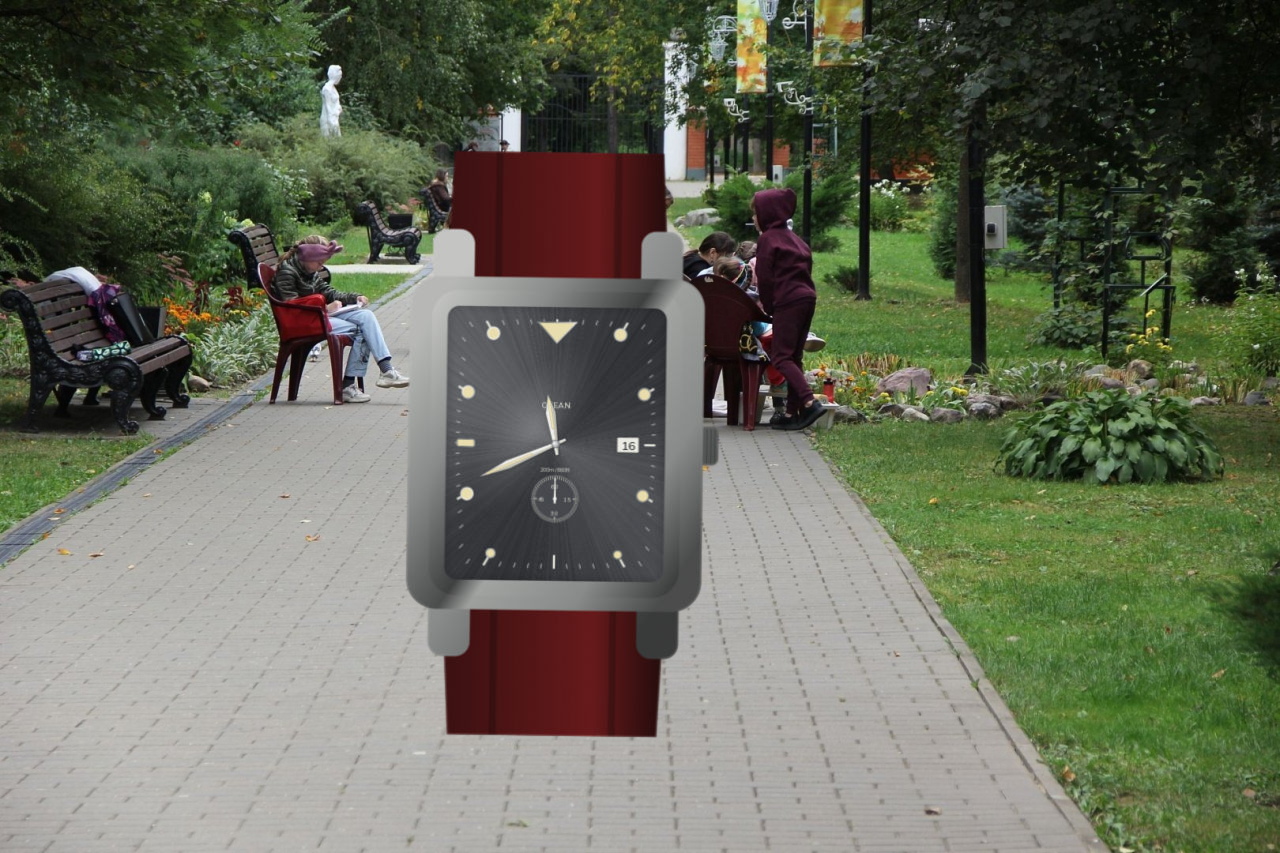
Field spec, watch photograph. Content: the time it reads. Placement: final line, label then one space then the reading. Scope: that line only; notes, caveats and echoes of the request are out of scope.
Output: 11:41
